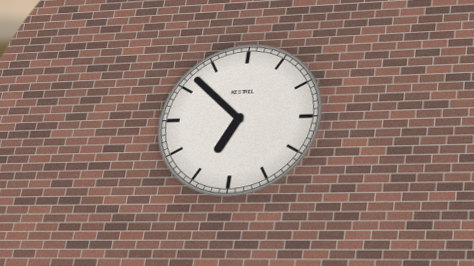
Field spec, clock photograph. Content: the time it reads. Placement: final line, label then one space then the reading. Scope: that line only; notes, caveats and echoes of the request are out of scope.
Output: 6:52
